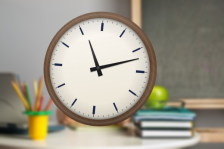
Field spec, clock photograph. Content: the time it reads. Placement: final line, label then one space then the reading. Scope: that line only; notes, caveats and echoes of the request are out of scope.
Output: 11:12
